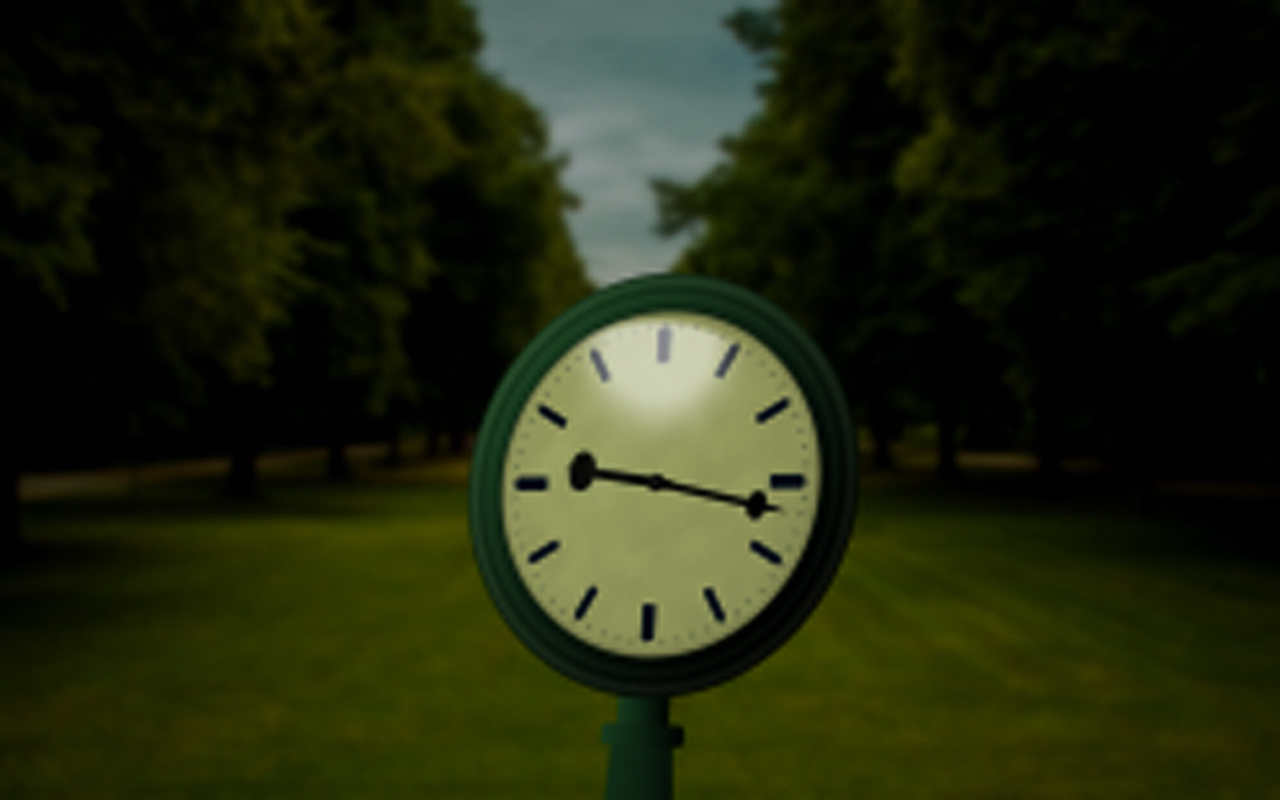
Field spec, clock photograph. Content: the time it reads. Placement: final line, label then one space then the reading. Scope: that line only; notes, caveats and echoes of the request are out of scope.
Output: 9:17
